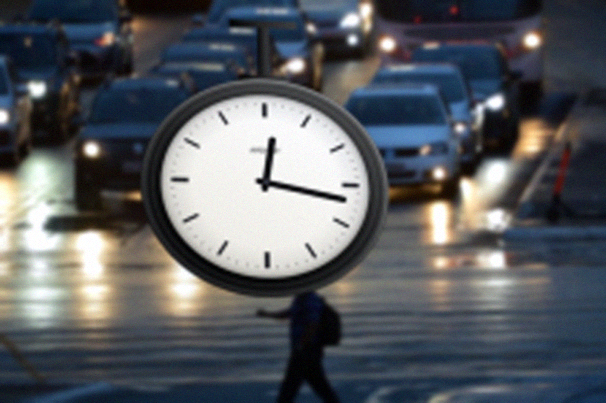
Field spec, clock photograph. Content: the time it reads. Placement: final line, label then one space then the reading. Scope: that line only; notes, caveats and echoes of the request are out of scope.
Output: 12:17
